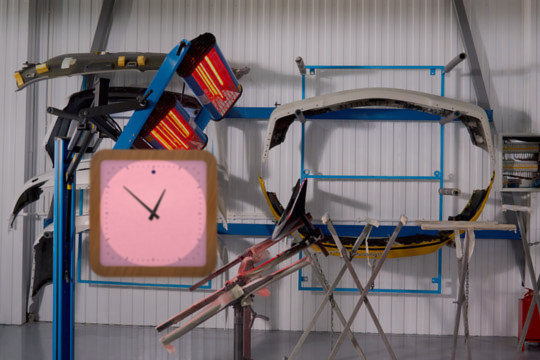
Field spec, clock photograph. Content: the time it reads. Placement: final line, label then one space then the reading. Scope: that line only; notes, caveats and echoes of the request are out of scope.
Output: 12:52
